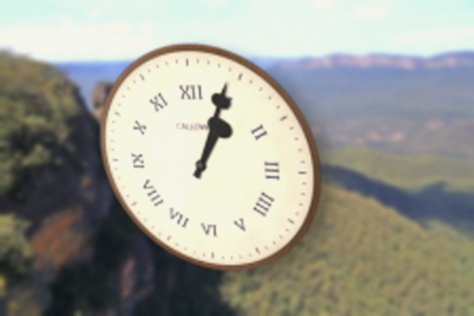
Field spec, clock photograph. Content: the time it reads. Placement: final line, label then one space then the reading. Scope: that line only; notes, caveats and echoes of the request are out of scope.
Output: 1:04
